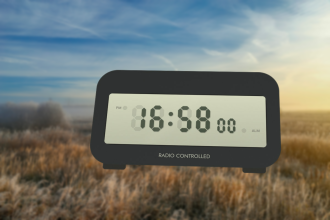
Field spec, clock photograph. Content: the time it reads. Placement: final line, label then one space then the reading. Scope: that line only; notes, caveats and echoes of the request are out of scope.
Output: 16:58:00
